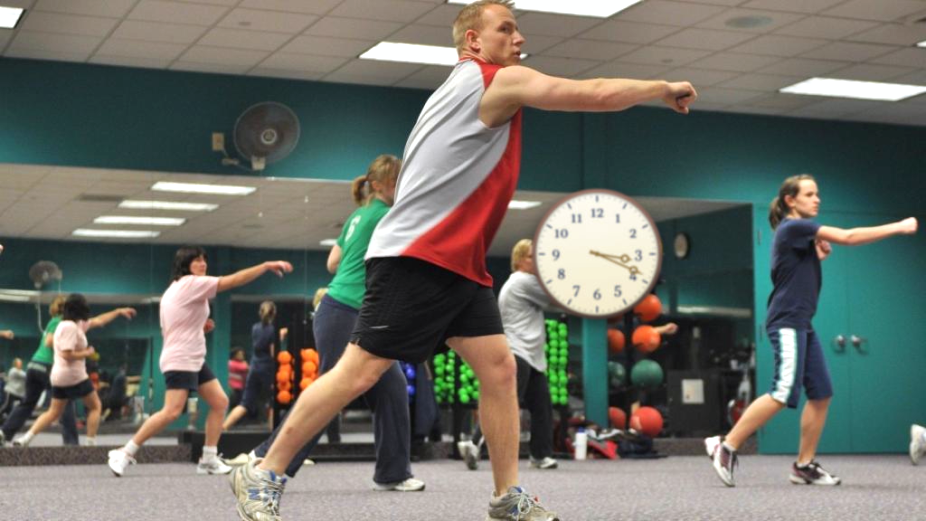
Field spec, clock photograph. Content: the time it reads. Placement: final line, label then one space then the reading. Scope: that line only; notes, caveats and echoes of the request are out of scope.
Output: 3:19
